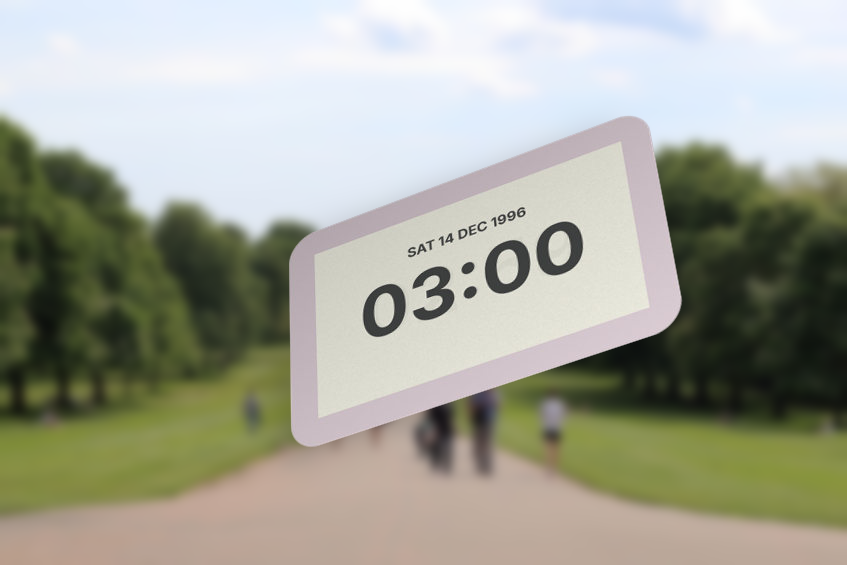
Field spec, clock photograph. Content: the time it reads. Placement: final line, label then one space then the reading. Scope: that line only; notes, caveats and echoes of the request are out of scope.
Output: 3:00
